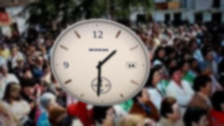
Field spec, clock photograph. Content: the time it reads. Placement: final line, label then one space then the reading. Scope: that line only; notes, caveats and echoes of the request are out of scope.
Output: 1:31
